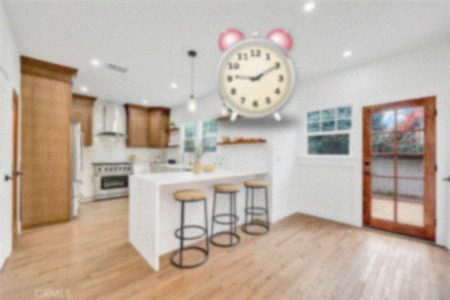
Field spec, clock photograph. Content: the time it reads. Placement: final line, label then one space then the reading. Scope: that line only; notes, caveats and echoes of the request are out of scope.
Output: 9:10
